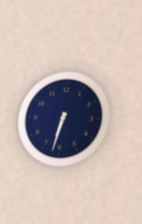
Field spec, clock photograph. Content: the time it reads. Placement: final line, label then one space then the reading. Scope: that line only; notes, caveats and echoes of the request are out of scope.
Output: 6:32
